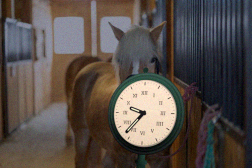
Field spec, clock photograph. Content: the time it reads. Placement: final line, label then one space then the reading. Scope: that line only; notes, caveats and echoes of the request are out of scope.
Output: 9:37
